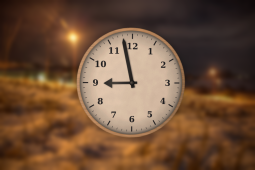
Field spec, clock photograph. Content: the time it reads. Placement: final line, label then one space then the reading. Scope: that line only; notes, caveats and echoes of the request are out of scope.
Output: 8:58
